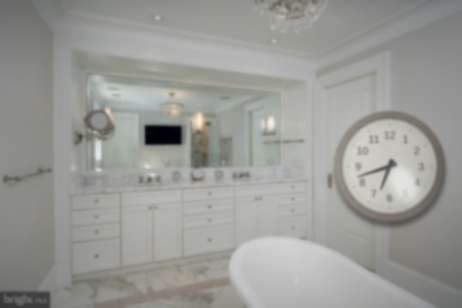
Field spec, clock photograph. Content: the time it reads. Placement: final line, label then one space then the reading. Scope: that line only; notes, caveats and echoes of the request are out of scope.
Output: 6:42
